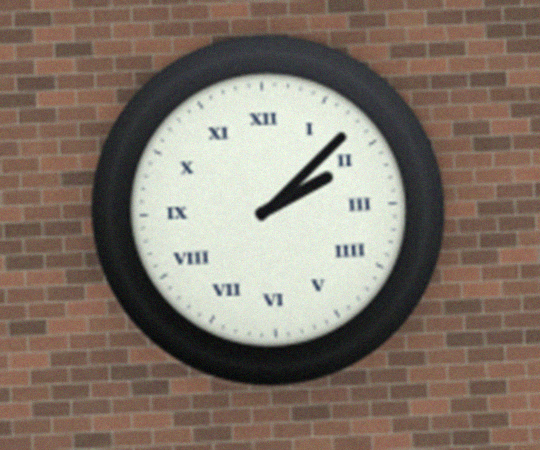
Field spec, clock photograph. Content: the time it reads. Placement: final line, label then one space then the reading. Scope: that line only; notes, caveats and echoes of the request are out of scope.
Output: 2:08
